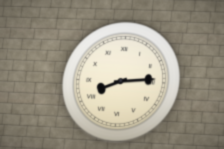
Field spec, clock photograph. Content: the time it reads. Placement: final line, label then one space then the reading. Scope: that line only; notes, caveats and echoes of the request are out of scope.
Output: 8:14
